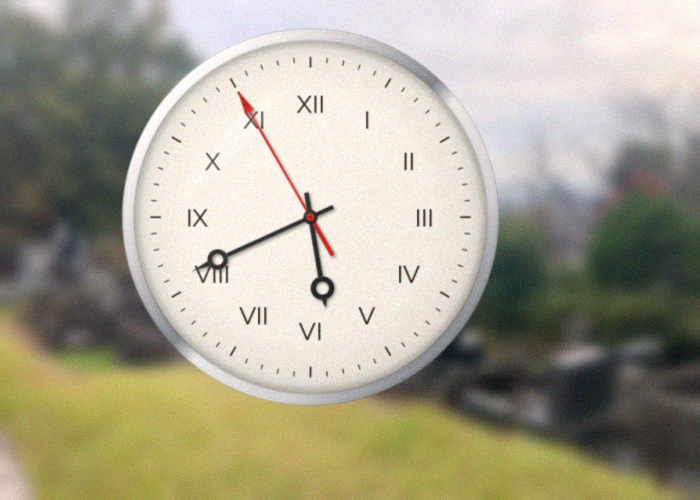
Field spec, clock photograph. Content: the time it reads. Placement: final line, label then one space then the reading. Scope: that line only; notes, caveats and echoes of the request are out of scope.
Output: 5:40:55
